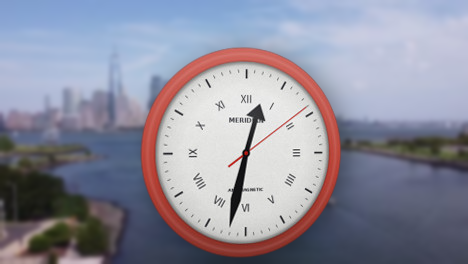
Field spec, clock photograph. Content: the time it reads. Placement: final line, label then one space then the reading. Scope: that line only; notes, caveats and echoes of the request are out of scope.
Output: 12:32:09
